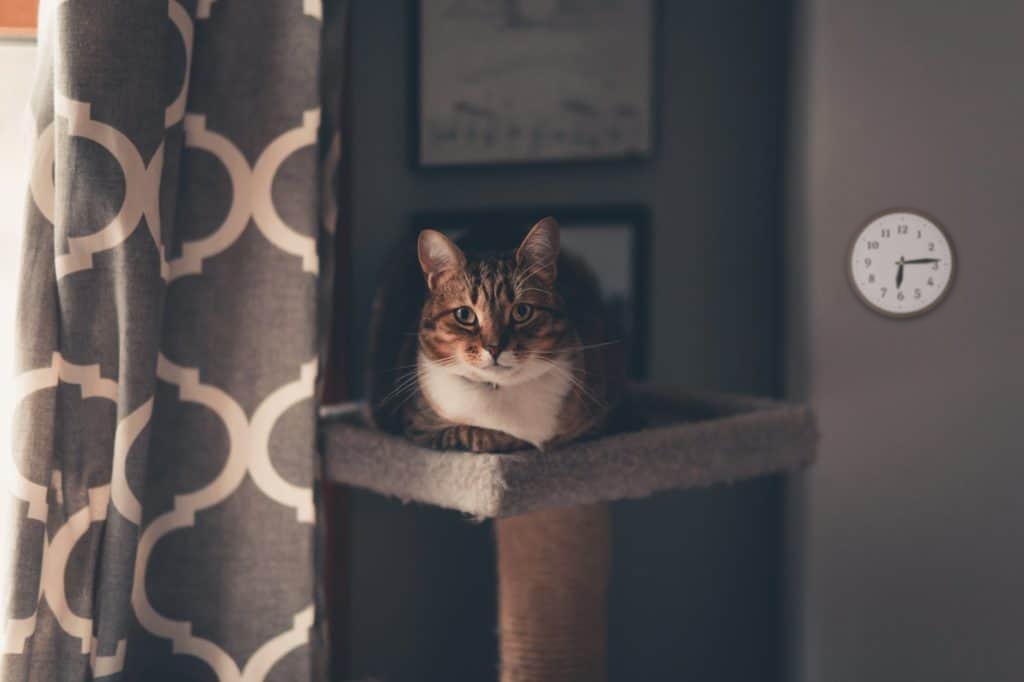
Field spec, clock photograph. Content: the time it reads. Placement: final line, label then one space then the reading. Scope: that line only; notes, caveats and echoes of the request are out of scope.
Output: 6:14
